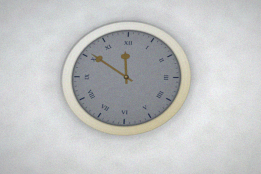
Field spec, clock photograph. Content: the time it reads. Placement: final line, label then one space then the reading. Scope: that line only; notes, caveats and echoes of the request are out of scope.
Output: 11:51
